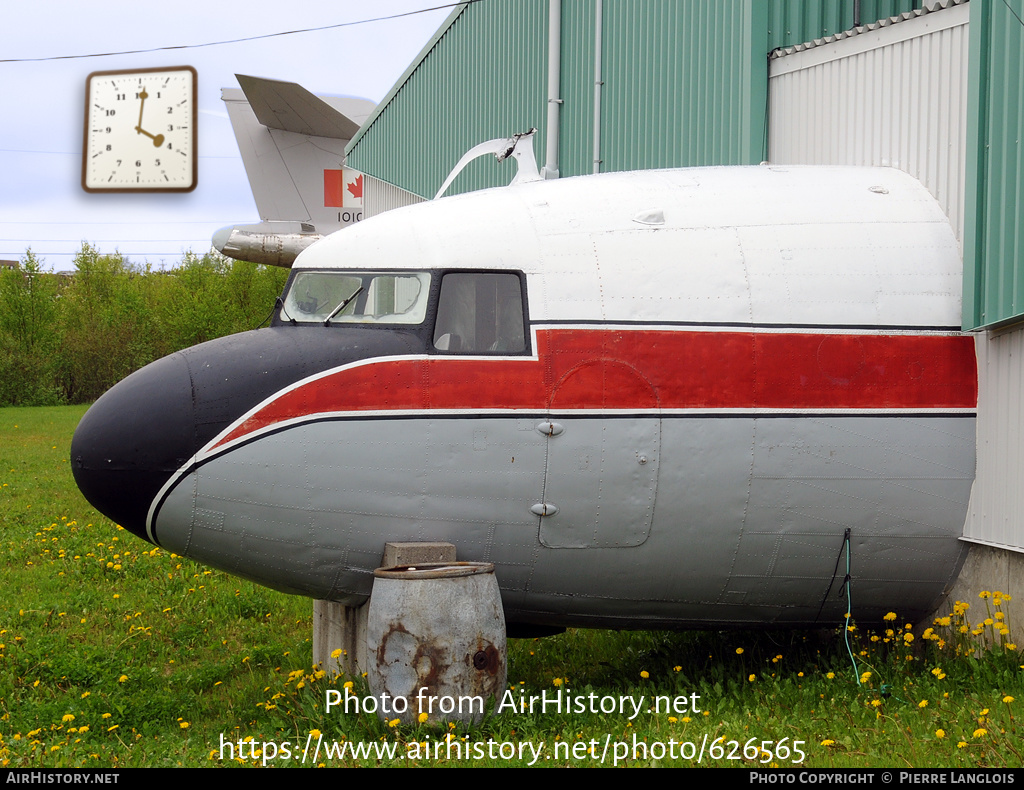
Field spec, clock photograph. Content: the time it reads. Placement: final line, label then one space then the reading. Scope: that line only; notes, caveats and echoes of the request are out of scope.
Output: 4:01
